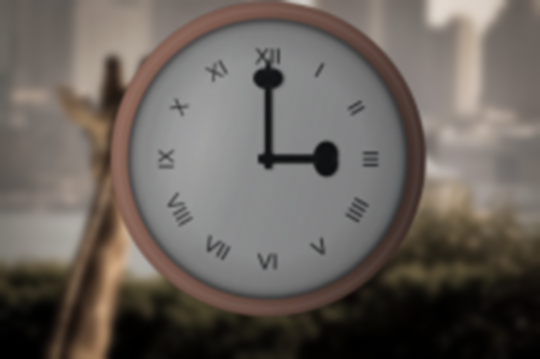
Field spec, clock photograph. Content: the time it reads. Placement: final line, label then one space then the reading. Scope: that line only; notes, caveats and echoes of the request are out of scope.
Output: 3:00
